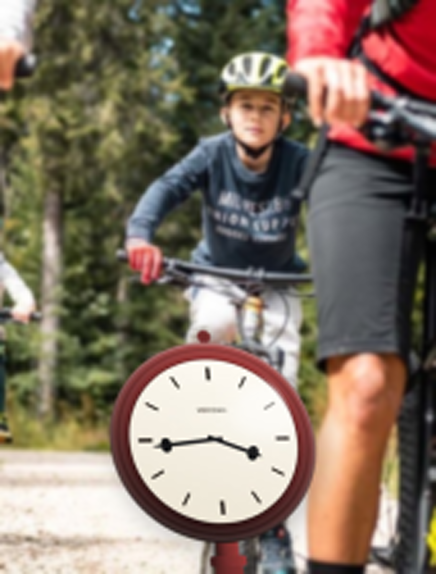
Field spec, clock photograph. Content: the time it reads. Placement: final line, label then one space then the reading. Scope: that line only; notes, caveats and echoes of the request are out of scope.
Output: 3:44
